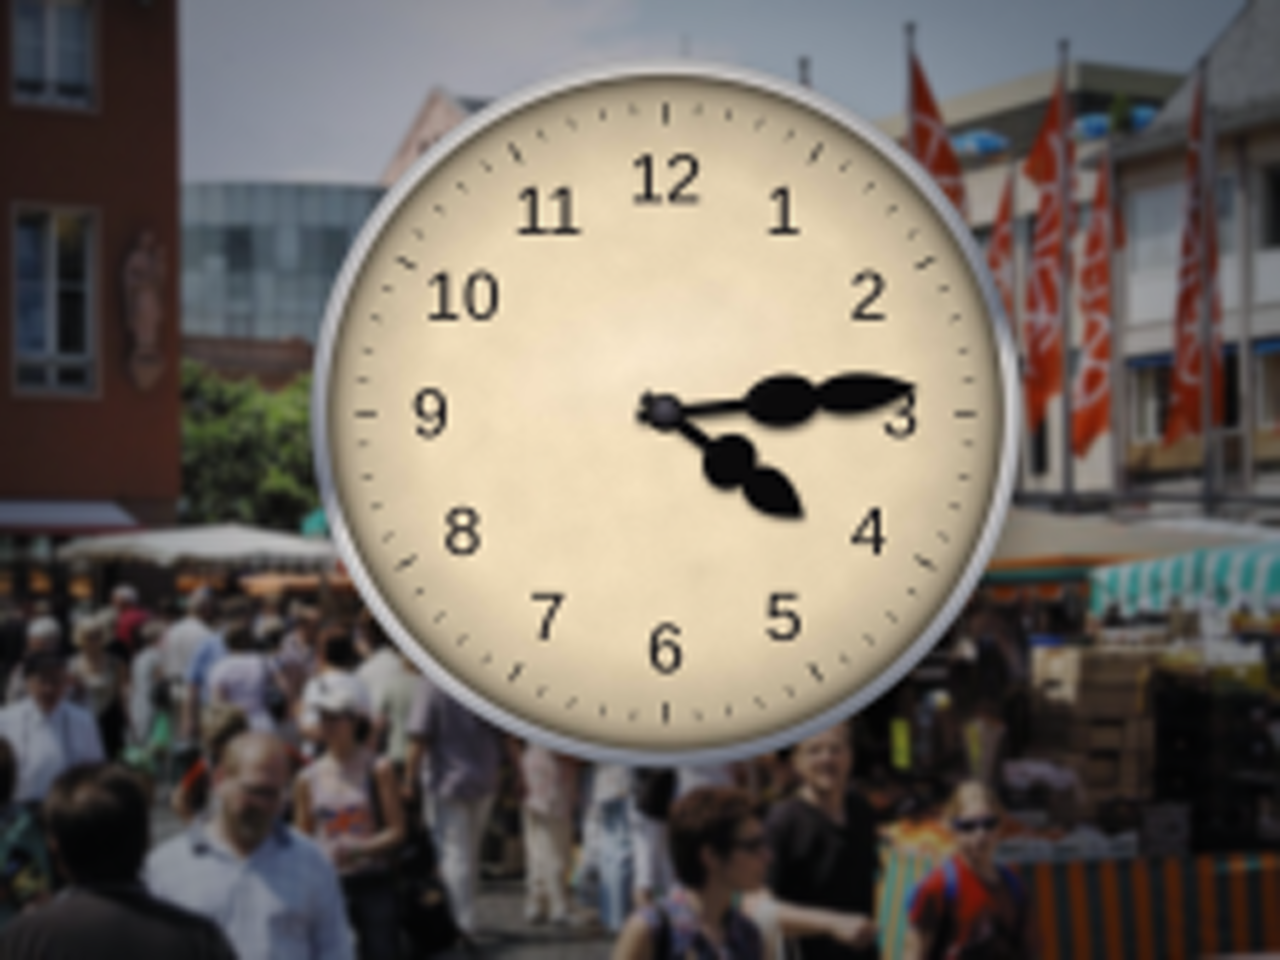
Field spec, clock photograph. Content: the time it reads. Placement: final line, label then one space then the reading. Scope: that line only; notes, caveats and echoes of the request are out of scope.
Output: 4:14
